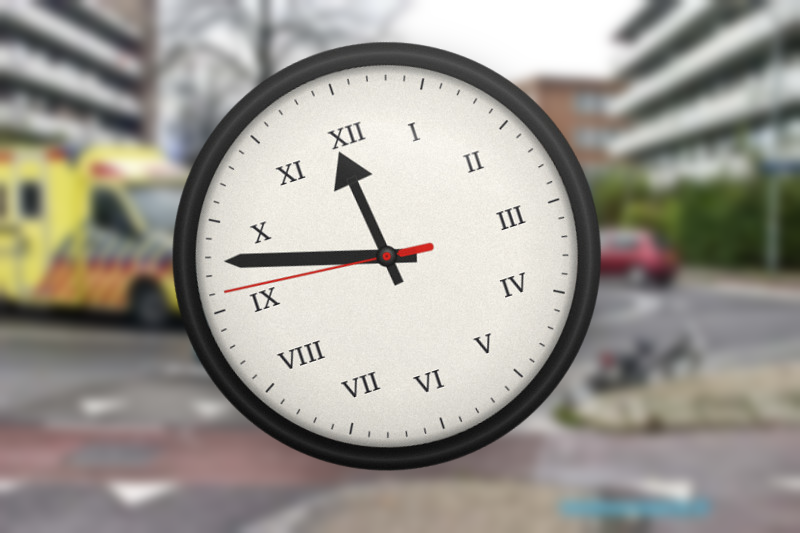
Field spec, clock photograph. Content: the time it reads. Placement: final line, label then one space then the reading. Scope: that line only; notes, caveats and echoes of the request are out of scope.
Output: 11:47:46
